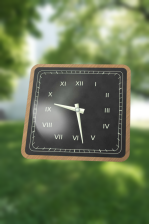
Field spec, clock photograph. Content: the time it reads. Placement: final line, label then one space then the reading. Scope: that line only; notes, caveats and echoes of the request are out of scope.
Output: 9:28
